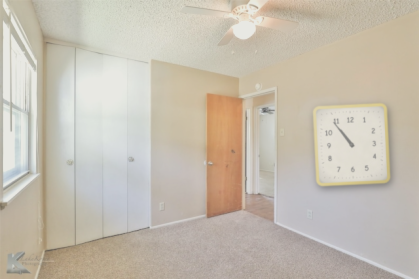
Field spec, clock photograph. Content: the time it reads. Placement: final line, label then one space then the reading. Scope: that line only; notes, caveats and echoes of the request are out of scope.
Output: 10:54
